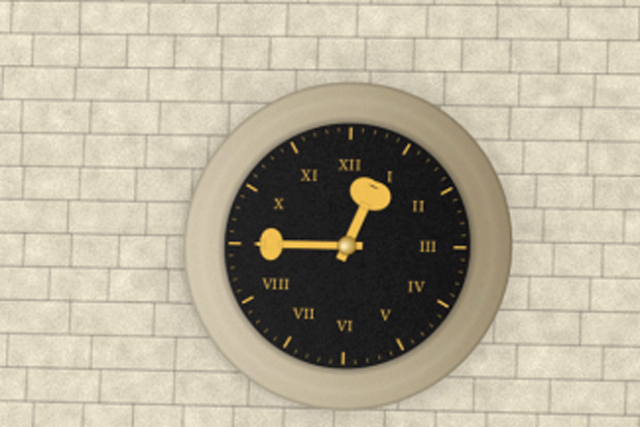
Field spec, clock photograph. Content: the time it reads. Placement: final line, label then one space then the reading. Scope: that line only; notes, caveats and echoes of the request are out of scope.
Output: 12:45
